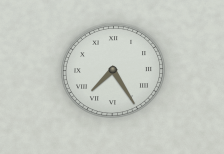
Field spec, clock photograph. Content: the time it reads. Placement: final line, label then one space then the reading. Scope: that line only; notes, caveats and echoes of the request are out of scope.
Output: 7:25
